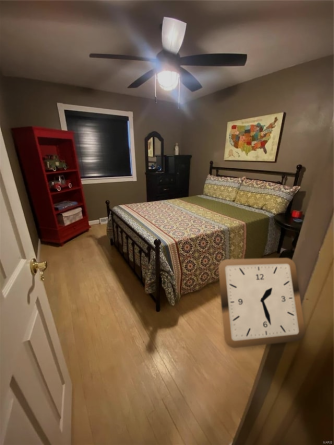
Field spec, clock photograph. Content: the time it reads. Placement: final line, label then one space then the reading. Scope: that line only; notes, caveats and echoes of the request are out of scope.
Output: 1:28
